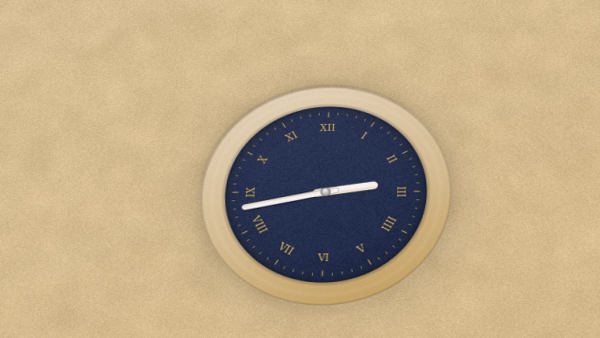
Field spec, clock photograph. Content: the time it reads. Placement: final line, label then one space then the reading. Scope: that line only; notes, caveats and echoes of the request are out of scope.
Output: 2:43
